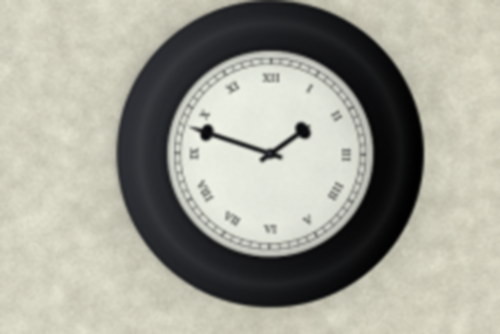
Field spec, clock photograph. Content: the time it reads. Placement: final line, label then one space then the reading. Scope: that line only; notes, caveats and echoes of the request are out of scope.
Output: 1:48
